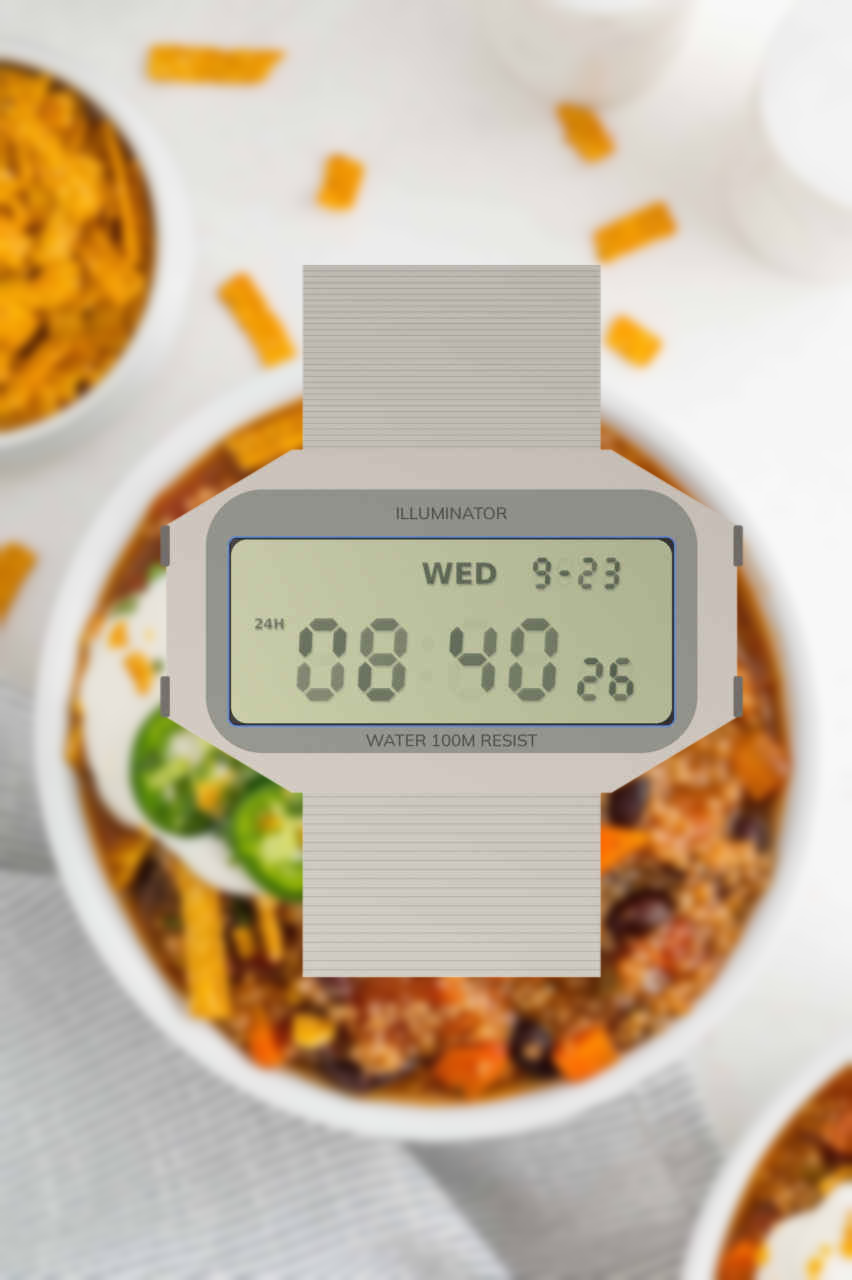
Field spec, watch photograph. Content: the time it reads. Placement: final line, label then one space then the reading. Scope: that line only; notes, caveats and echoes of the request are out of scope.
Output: 8:40:26
